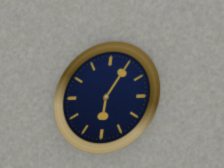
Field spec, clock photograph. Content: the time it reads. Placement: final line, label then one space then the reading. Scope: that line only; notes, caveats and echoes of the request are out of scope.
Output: 6:05
